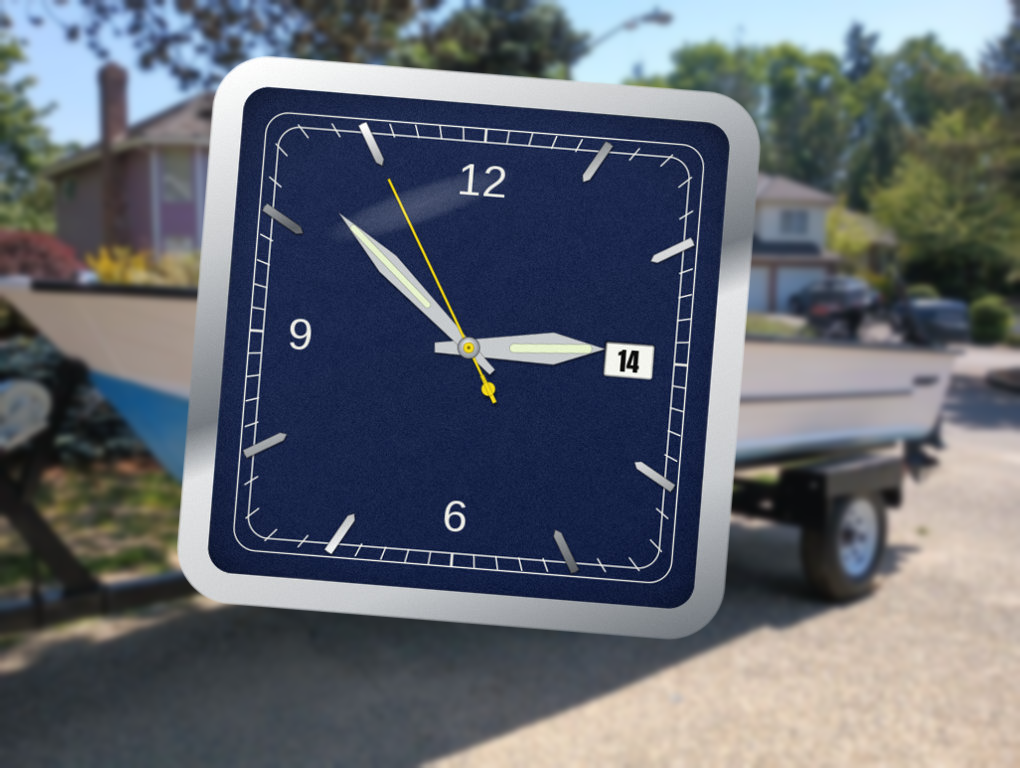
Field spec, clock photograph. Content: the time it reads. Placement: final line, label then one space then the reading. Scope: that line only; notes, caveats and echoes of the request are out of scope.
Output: 2:51:55
